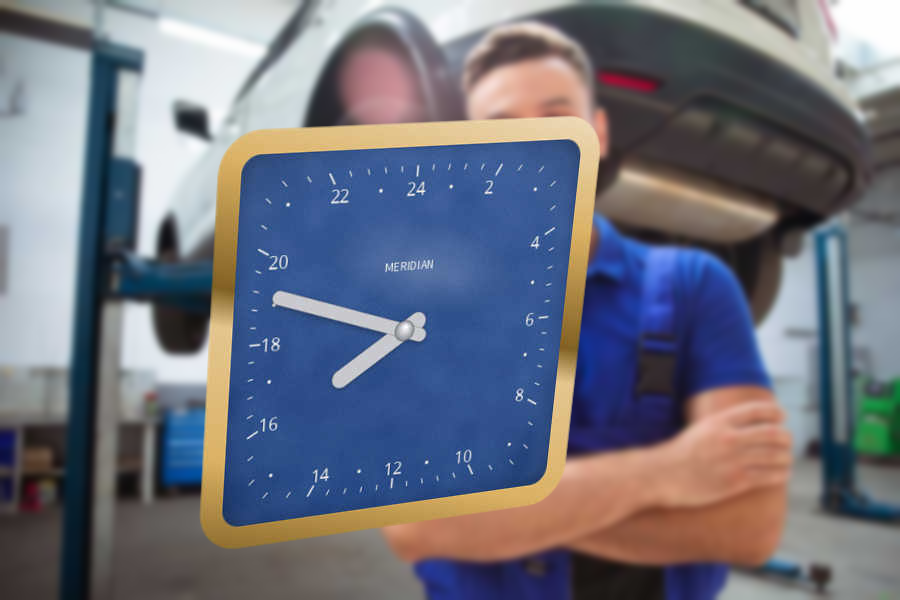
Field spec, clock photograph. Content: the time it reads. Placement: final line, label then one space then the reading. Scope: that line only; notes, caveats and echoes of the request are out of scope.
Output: 15:48
